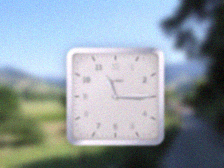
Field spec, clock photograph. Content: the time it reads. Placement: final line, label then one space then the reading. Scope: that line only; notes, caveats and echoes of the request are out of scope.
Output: 11:15
